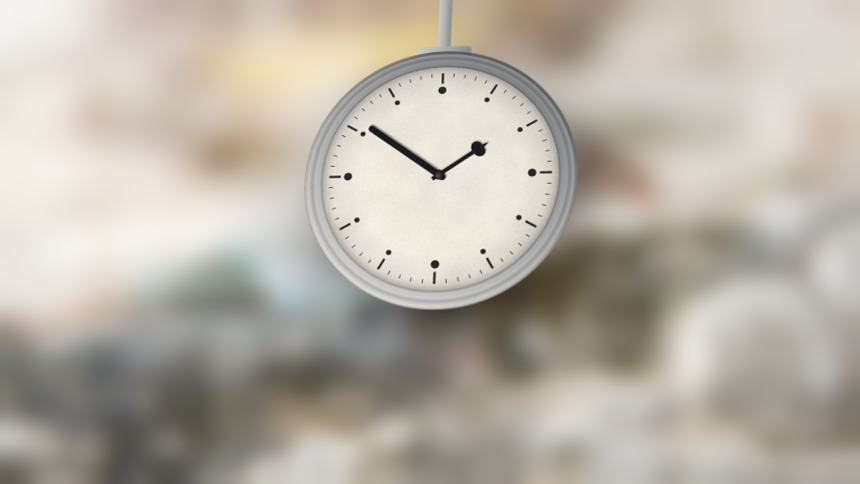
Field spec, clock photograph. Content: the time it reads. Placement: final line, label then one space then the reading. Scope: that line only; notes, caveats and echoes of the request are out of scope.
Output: 1:51
